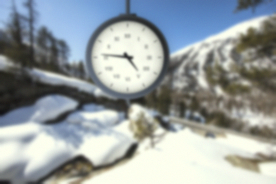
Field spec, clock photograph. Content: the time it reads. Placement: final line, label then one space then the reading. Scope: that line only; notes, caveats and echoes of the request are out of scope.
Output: 4:46
